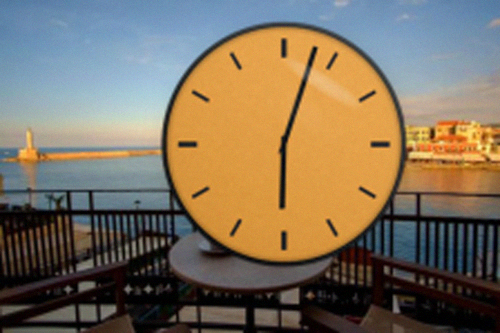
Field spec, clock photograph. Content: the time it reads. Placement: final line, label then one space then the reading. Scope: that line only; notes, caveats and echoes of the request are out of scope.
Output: 6:03
